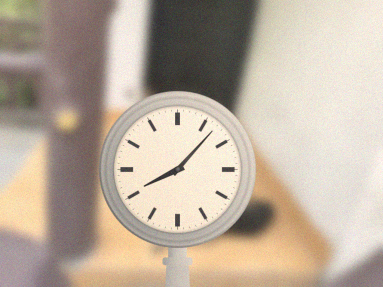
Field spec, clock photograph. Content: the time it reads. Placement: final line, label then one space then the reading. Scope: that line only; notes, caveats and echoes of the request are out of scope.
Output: 8:07
